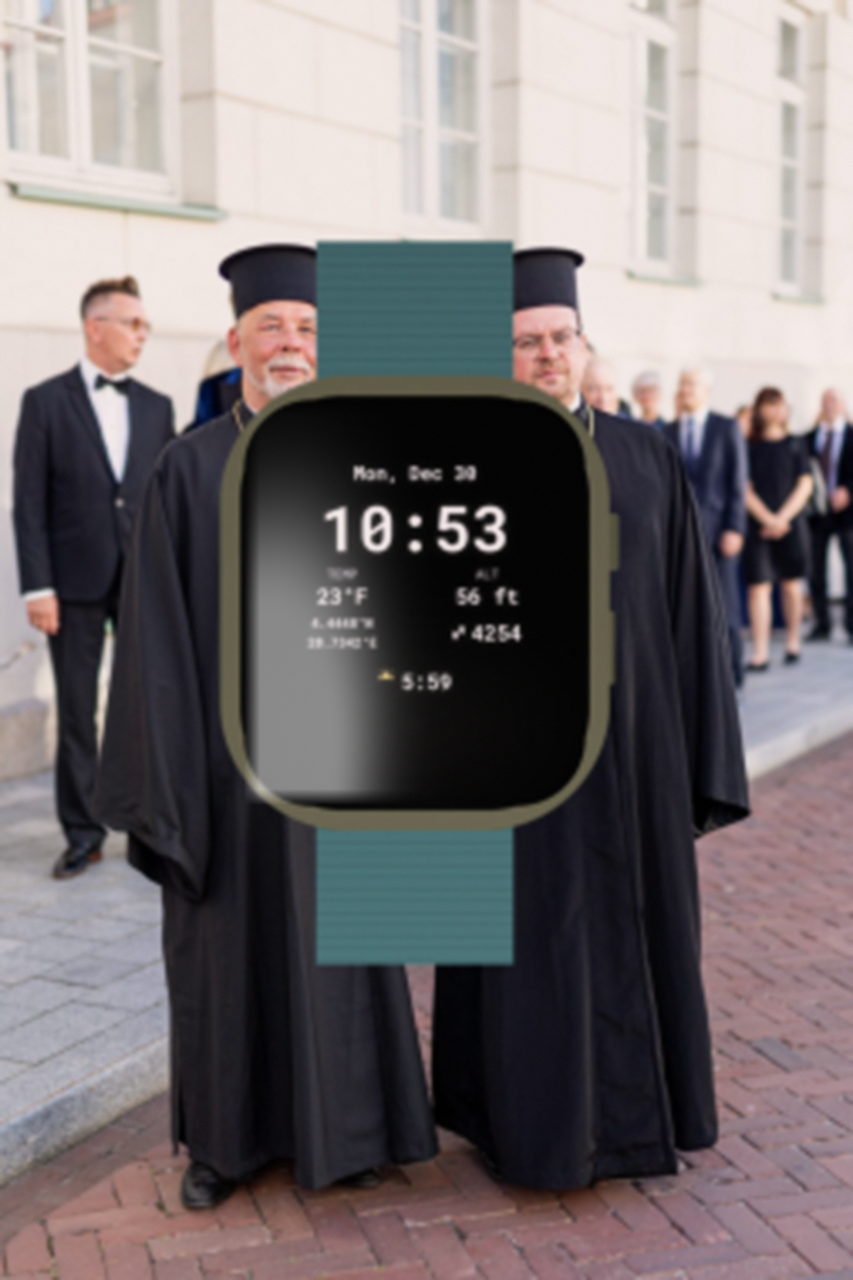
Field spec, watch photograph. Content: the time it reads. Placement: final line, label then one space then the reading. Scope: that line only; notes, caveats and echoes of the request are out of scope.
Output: 10:53
